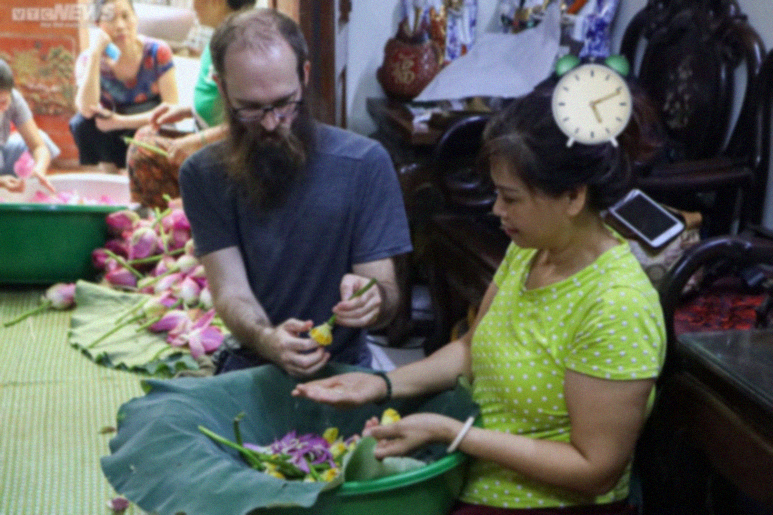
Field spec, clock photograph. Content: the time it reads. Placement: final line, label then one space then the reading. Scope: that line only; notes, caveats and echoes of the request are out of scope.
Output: 5:11
